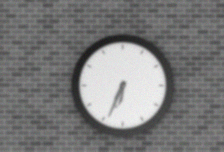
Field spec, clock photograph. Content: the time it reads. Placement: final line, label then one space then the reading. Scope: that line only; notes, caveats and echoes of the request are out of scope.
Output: 6:34
